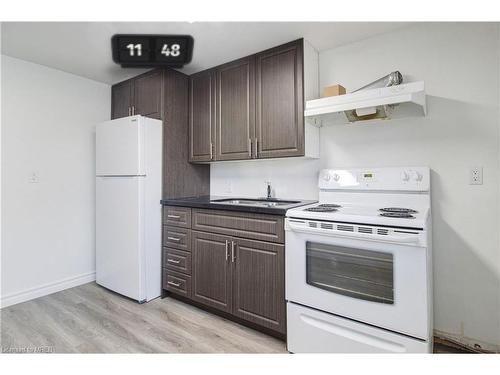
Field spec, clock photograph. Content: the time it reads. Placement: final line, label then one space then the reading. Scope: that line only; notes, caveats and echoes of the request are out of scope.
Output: 11:48
